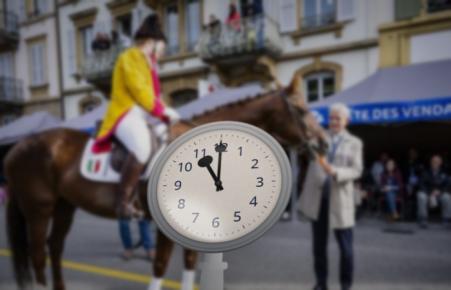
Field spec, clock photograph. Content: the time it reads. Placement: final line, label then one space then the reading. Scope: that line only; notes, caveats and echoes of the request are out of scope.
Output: 11:00
